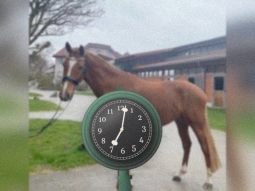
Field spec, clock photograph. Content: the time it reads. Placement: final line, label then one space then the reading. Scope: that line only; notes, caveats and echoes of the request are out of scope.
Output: 7:02
